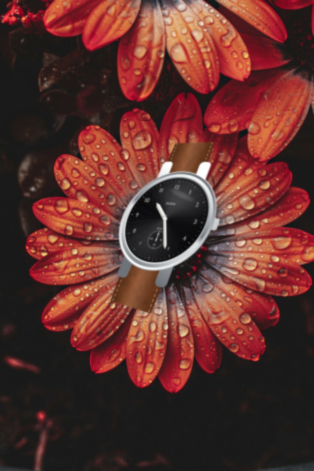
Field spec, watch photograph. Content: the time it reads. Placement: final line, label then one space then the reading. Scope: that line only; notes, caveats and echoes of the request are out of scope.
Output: 10:26
